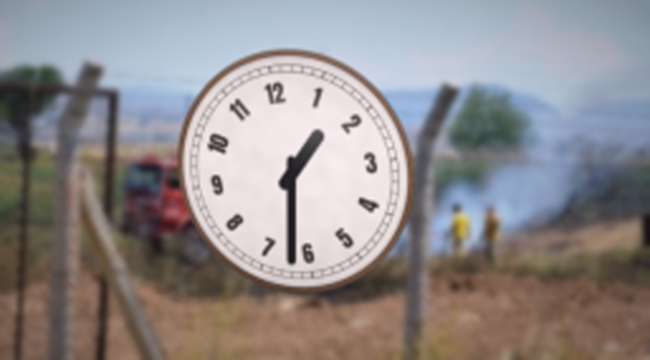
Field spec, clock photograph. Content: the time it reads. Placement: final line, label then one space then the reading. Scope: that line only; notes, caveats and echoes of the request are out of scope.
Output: 1:32
